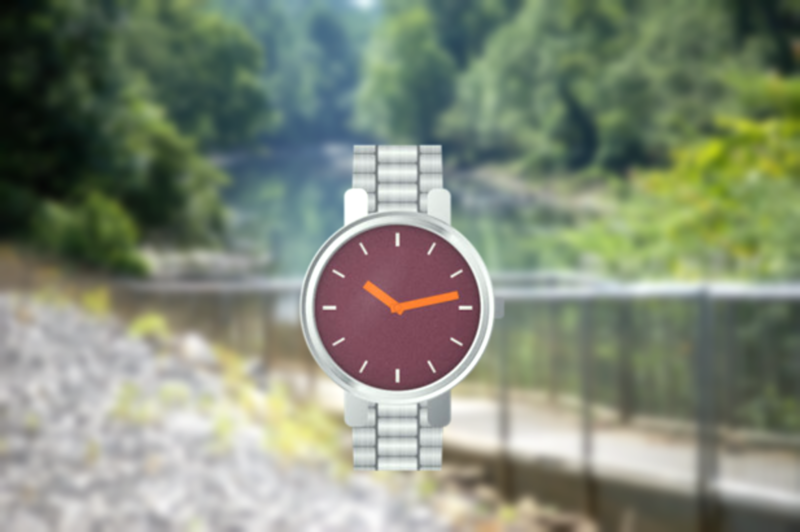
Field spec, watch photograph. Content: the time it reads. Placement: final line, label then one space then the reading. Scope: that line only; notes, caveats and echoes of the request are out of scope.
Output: 10:13
